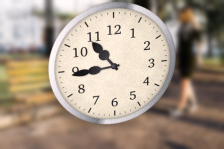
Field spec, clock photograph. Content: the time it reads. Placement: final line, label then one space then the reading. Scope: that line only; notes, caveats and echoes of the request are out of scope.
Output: 10:44
